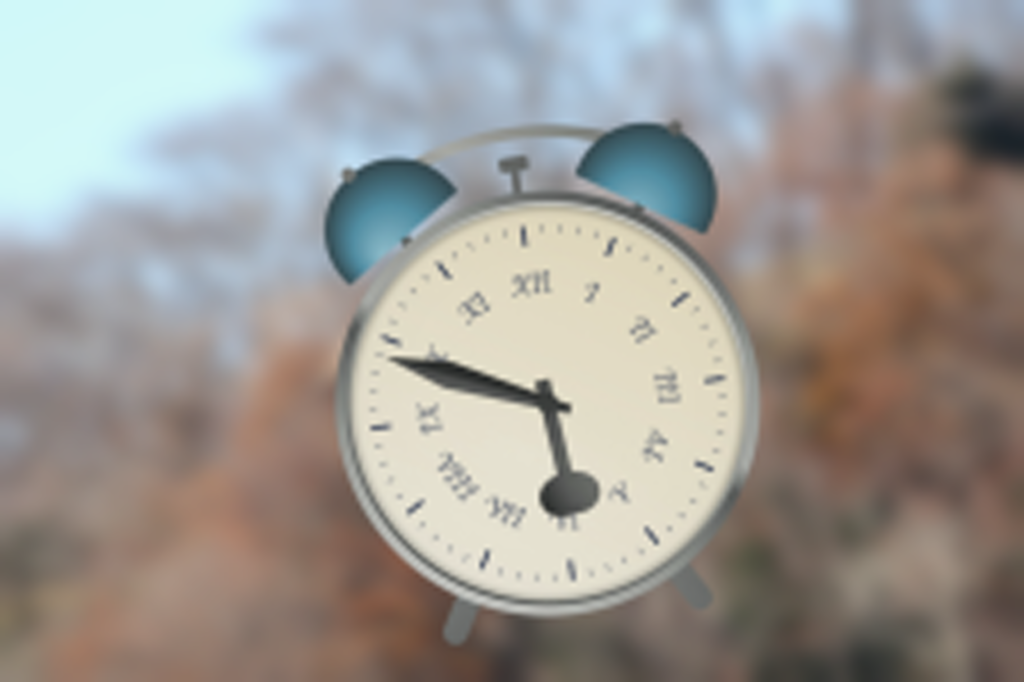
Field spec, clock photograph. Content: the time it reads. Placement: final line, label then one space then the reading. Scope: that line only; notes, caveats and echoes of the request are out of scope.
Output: 5:49
